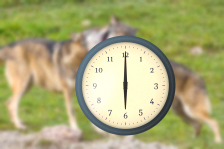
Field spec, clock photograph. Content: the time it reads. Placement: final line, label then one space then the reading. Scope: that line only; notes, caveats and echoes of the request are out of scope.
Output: 6:00
